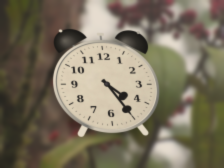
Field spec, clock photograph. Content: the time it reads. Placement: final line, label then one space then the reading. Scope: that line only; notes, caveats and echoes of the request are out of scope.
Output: 4:25
